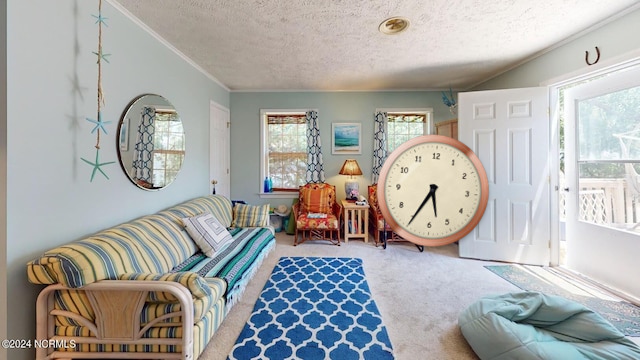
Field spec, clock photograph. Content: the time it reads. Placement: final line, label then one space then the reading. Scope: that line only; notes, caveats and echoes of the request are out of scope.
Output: 5:35
